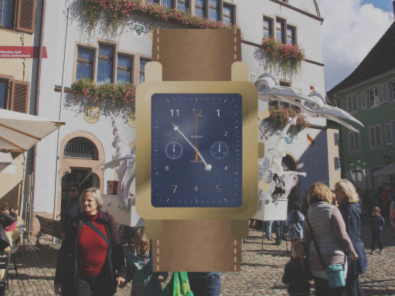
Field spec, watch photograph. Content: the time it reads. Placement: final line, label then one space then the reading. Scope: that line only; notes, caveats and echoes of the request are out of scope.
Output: 4:53
